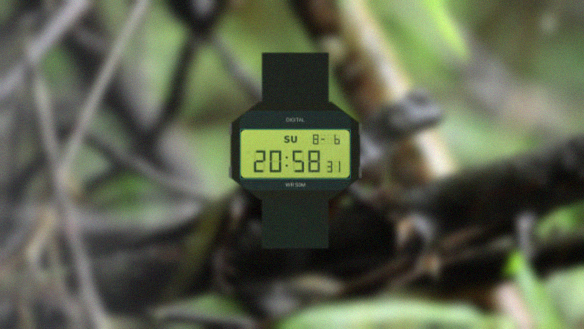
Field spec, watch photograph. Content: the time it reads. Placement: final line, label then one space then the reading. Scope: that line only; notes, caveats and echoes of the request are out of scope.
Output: 20:58:31
